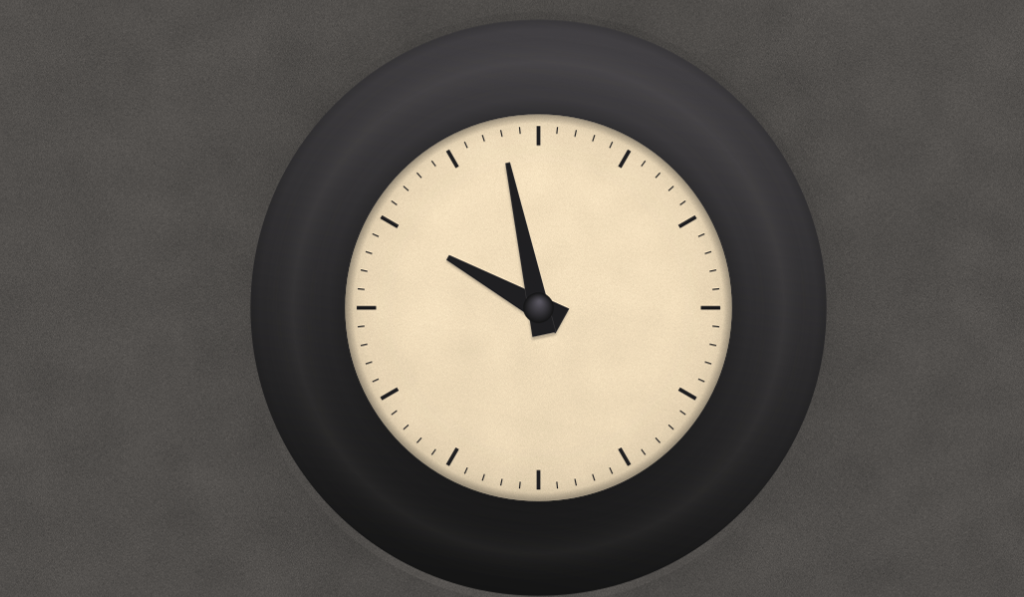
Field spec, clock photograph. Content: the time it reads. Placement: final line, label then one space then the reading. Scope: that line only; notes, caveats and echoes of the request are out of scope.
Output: 9:58
